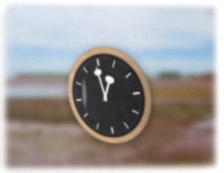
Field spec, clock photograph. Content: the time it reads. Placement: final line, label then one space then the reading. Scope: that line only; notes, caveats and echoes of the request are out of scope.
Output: 12:59
